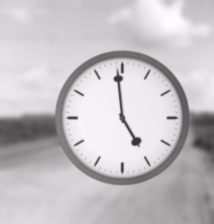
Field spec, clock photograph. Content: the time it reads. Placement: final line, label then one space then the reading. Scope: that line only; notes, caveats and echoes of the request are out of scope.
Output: 4:59
